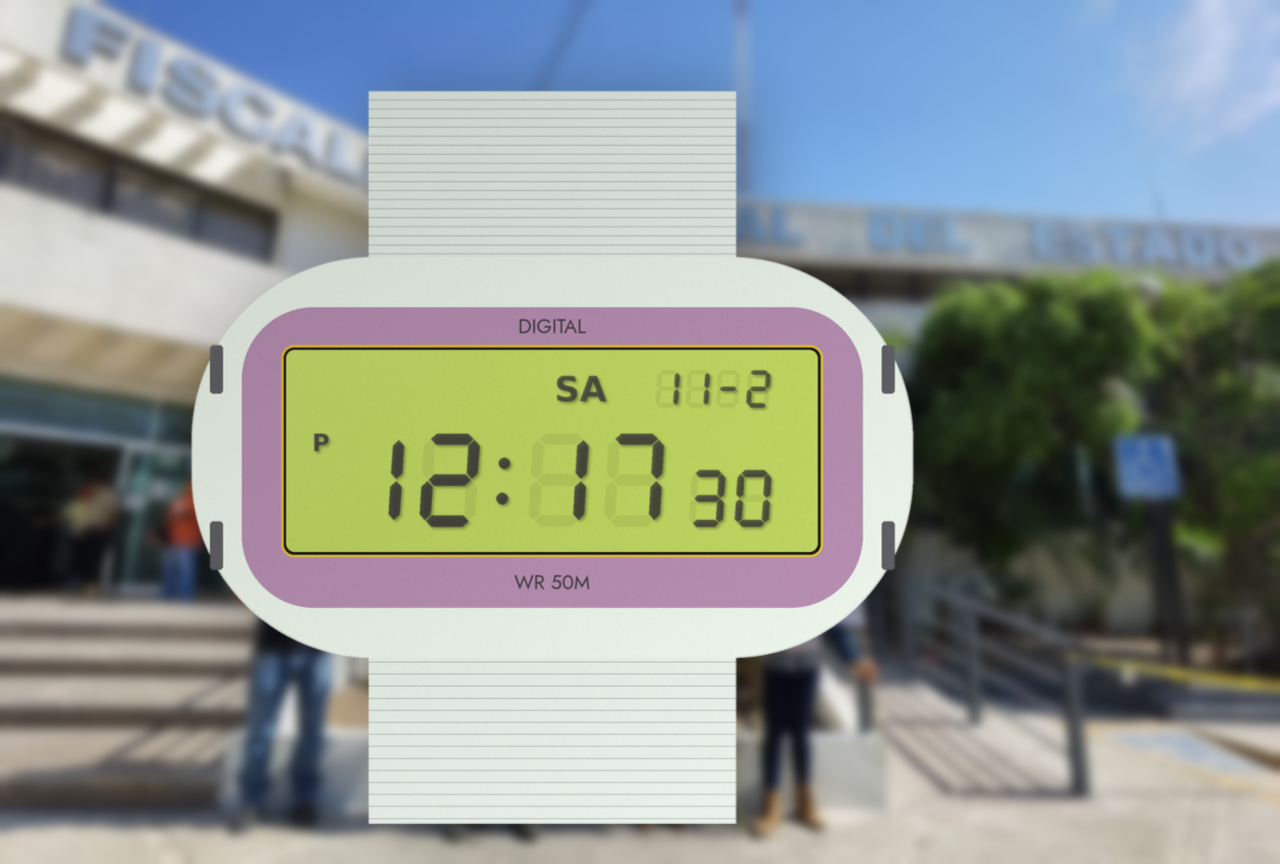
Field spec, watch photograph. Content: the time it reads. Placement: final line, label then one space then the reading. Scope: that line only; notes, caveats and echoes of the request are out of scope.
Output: 12:17:30
